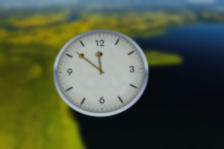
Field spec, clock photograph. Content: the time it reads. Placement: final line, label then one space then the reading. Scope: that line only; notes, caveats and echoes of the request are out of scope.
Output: 11:52
